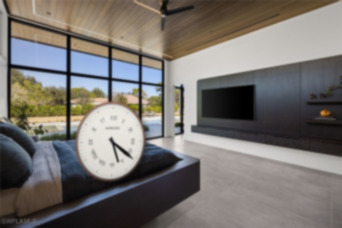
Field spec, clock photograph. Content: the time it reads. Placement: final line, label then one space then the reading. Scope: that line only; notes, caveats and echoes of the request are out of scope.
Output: 5:21
